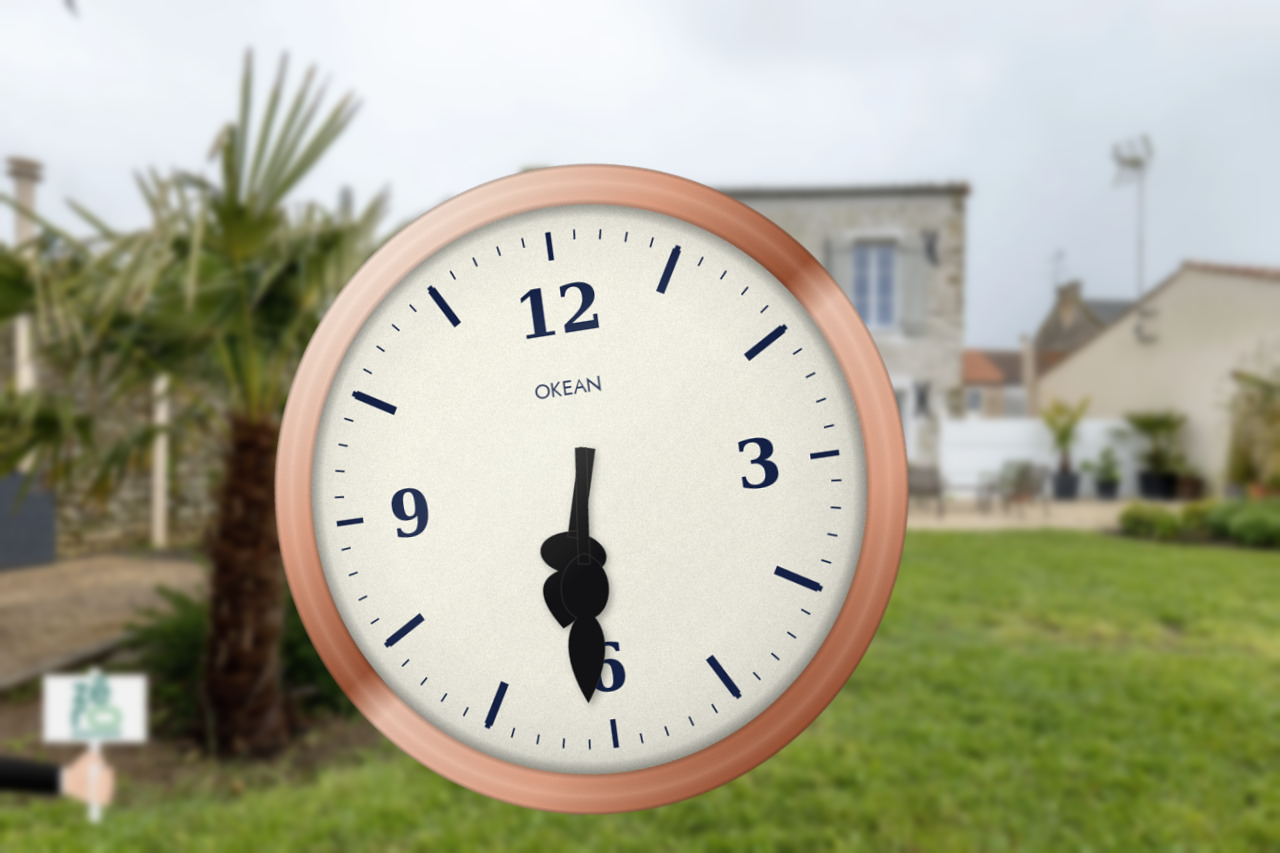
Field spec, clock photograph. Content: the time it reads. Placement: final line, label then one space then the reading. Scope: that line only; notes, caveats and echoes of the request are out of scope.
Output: 6:31
